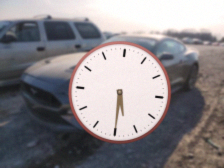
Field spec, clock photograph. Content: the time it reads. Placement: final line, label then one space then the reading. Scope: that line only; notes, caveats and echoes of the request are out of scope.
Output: 5:30
